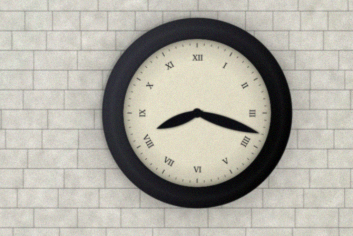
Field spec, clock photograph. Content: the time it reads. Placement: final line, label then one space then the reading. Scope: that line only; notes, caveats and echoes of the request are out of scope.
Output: 8:18
